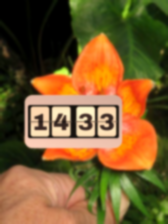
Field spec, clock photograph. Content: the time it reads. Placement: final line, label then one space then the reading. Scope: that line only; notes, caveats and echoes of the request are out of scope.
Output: 14:33
